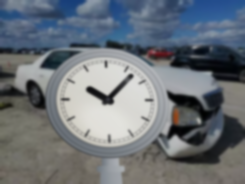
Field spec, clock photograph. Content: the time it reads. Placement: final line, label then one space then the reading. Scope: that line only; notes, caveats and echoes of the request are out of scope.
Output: 10:07
